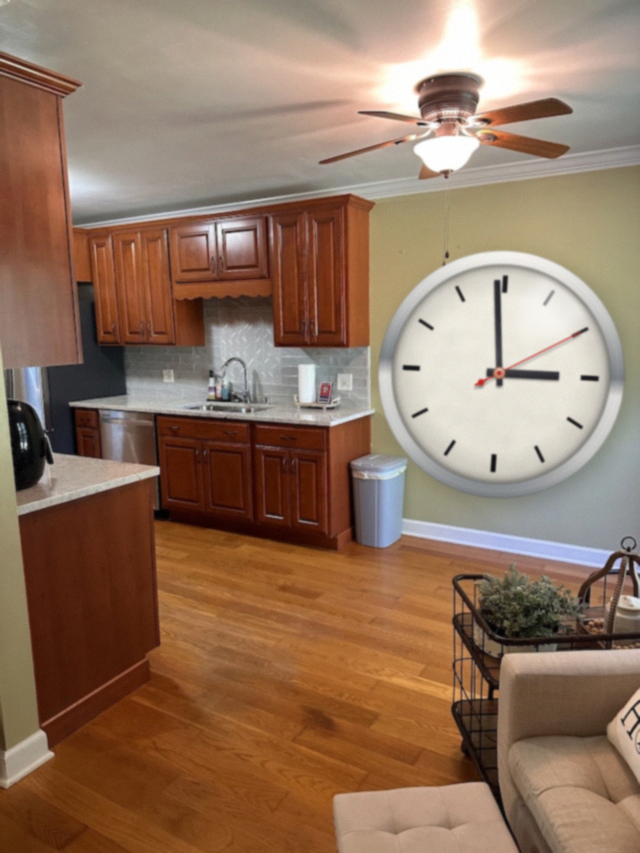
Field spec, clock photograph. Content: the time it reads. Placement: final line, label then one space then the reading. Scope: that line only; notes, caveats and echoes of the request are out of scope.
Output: 2:59:10
